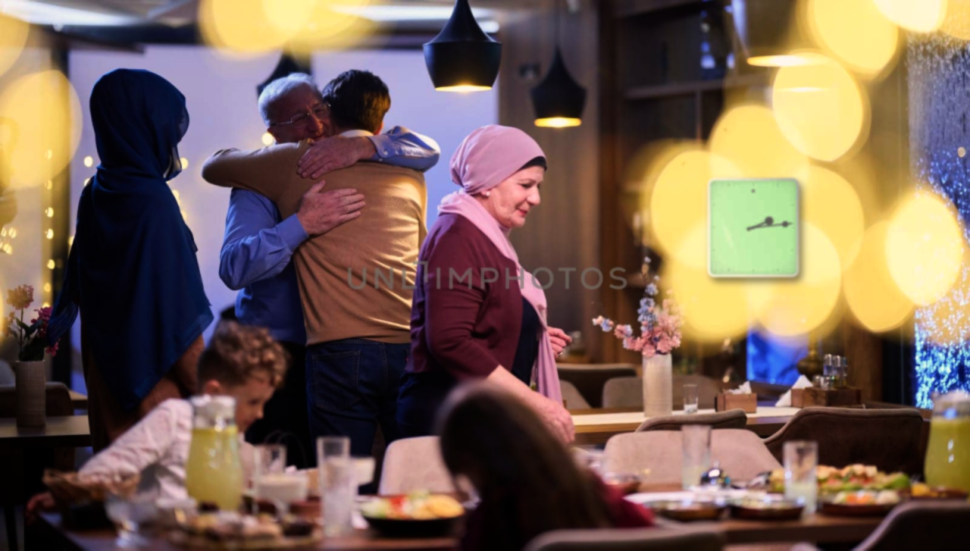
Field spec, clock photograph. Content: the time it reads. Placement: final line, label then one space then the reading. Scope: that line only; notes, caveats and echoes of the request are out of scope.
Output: 2:14
